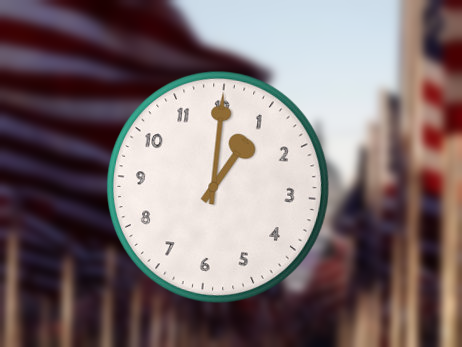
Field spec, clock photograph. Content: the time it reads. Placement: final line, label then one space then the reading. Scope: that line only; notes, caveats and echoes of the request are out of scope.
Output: 1:00
